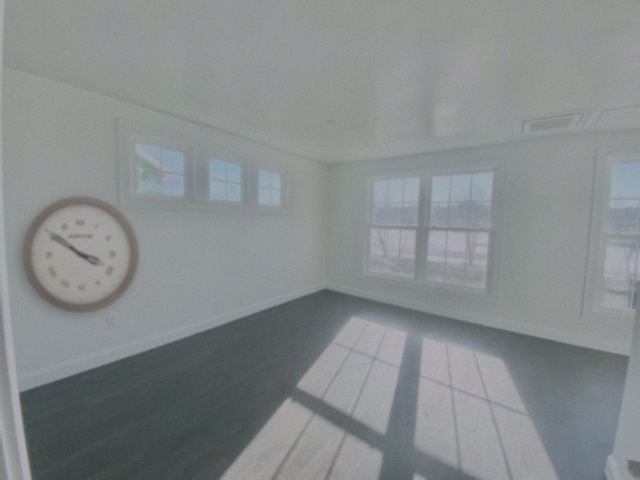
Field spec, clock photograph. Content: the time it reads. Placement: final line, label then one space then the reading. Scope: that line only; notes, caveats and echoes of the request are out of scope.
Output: 3:51
